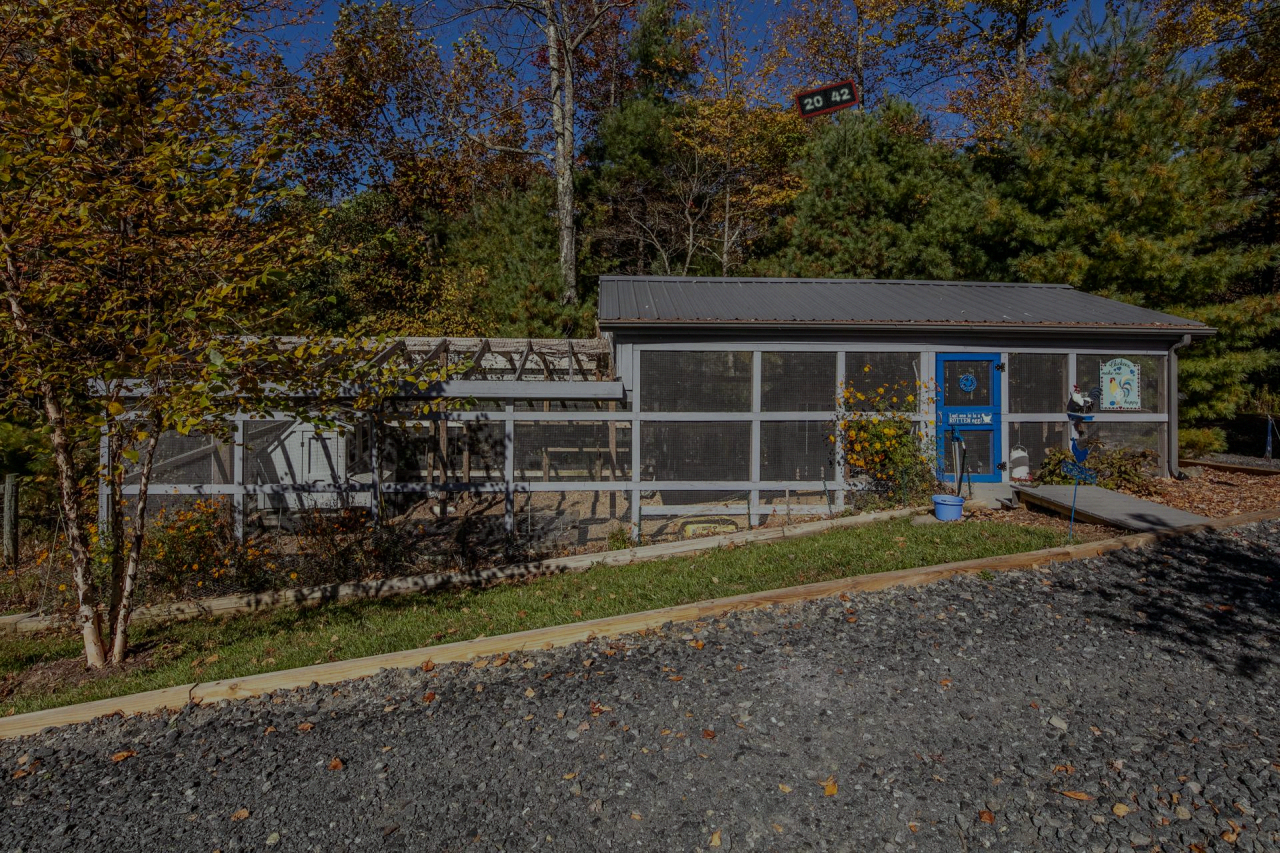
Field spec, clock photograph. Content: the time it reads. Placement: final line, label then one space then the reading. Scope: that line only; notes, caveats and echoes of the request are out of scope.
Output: 20:42
